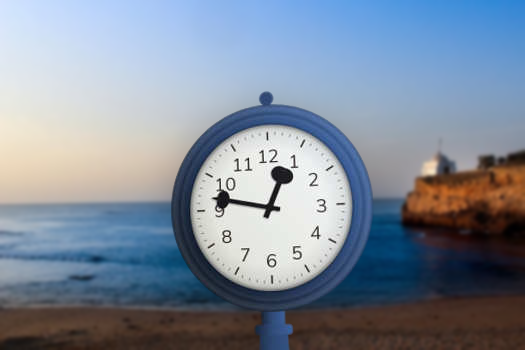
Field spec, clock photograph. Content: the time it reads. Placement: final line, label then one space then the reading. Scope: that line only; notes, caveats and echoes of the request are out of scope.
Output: 12:47
